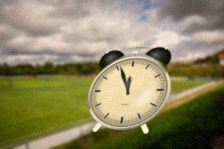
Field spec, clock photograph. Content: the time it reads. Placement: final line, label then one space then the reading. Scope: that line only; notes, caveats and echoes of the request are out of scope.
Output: 11:56
